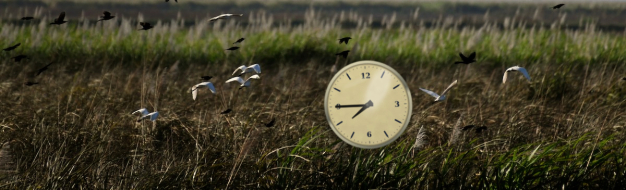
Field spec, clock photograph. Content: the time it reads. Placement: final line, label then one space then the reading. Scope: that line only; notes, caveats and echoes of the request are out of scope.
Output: 7:45
